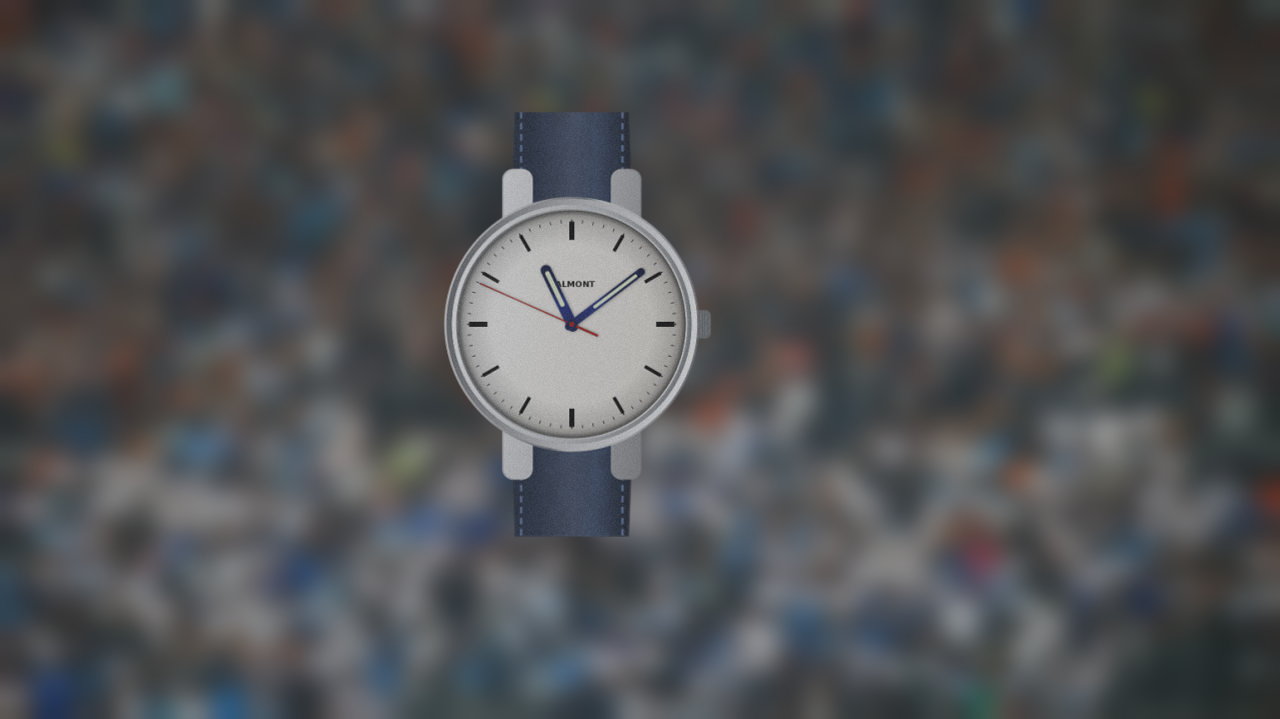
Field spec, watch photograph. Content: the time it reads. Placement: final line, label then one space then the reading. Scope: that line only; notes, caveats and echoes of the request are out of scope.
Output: 11:08:49
